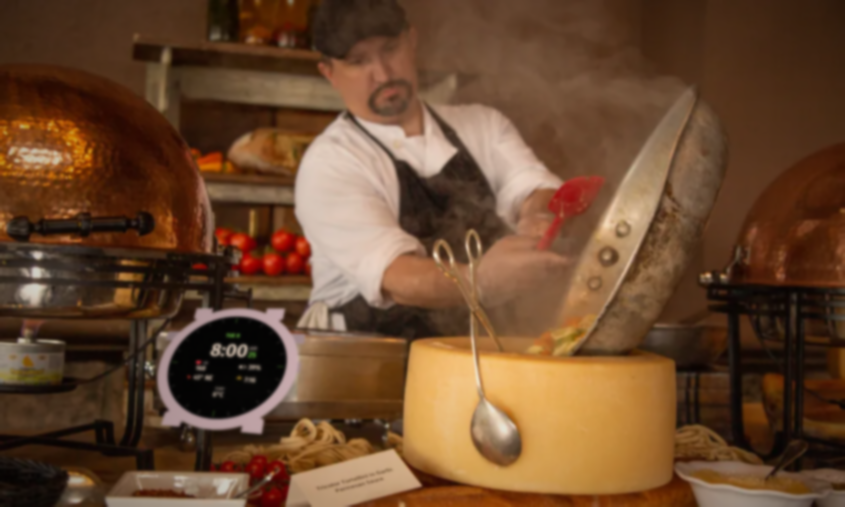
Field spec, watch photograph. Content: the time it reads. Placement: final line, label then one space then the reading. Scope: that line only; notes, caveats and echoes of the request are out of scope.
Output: 8:00
